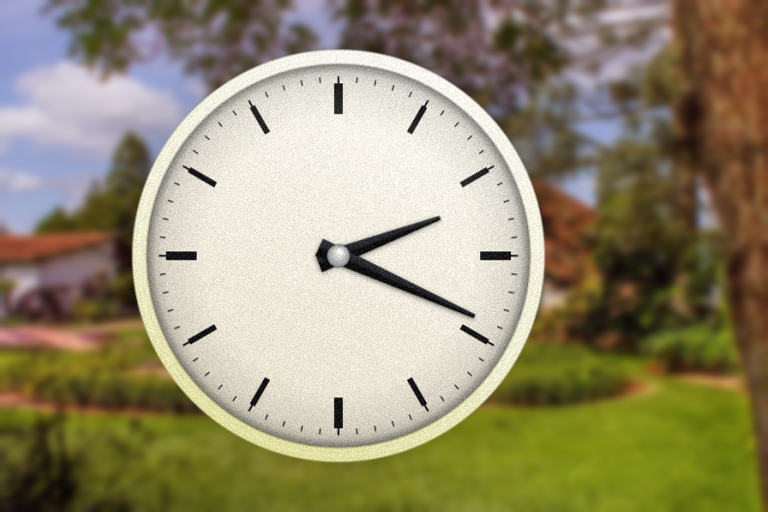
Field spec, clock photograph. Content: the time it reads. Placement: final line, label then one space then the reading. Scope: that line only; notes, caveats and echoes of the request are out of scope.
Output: 2:19
